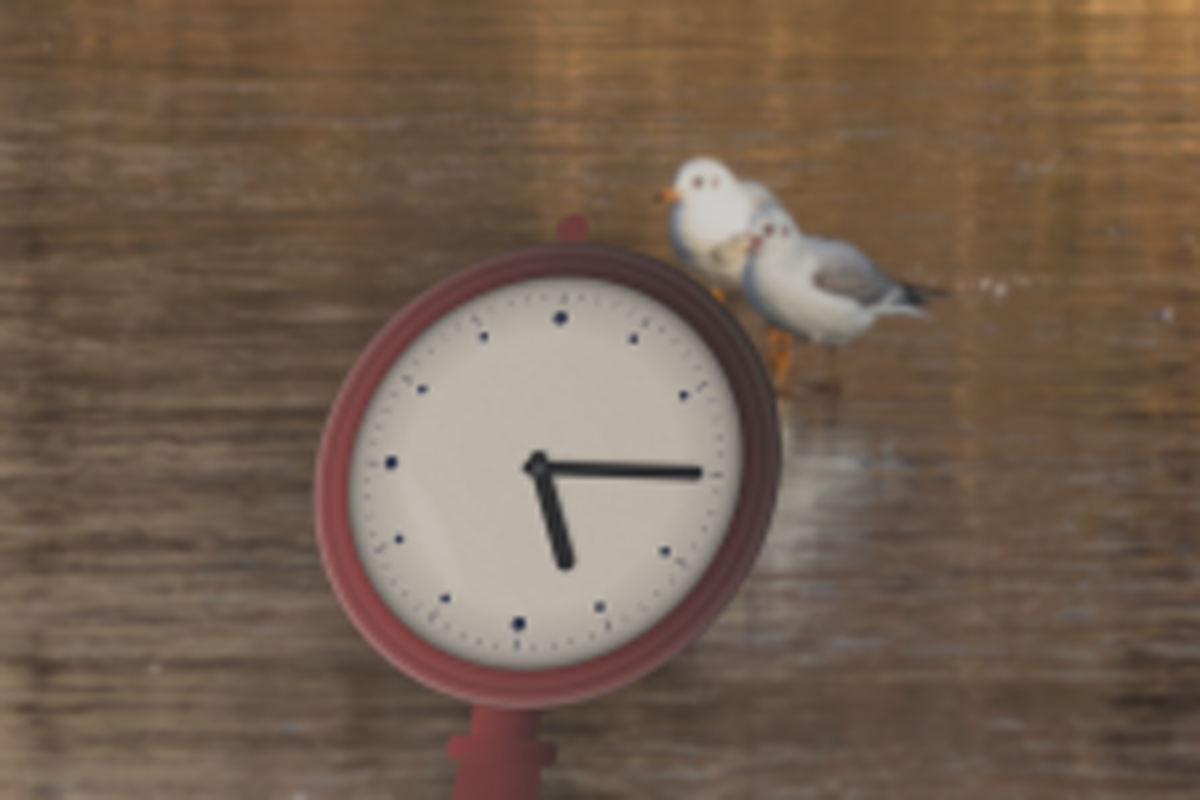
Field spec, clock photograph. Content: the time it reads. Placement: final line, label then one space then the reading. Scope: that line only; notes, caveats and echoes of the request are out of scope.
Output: 5:15
